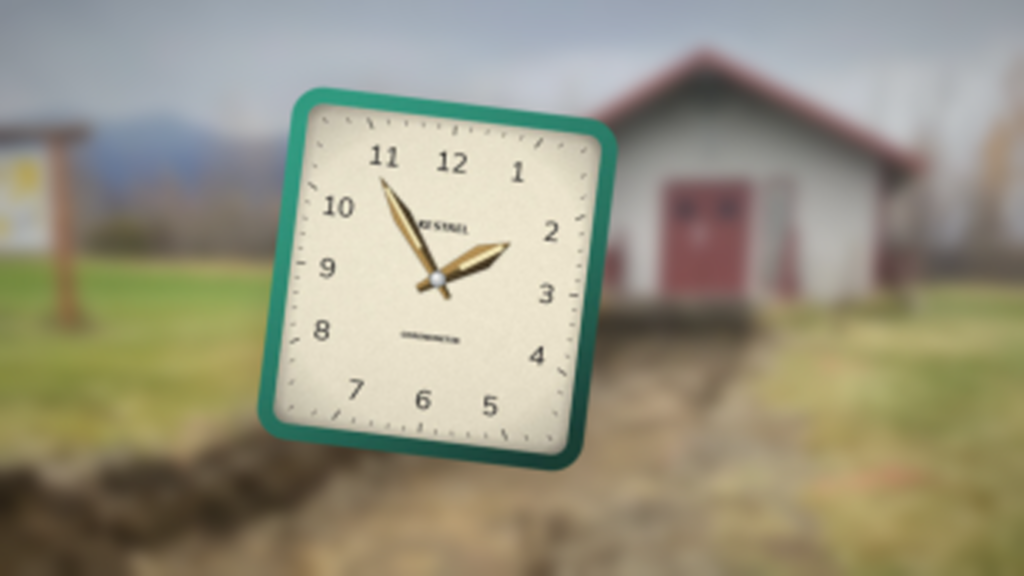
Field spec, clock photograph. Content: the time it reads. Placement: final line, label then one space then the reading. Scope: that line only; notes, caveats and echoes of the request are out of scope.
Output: 1:54
